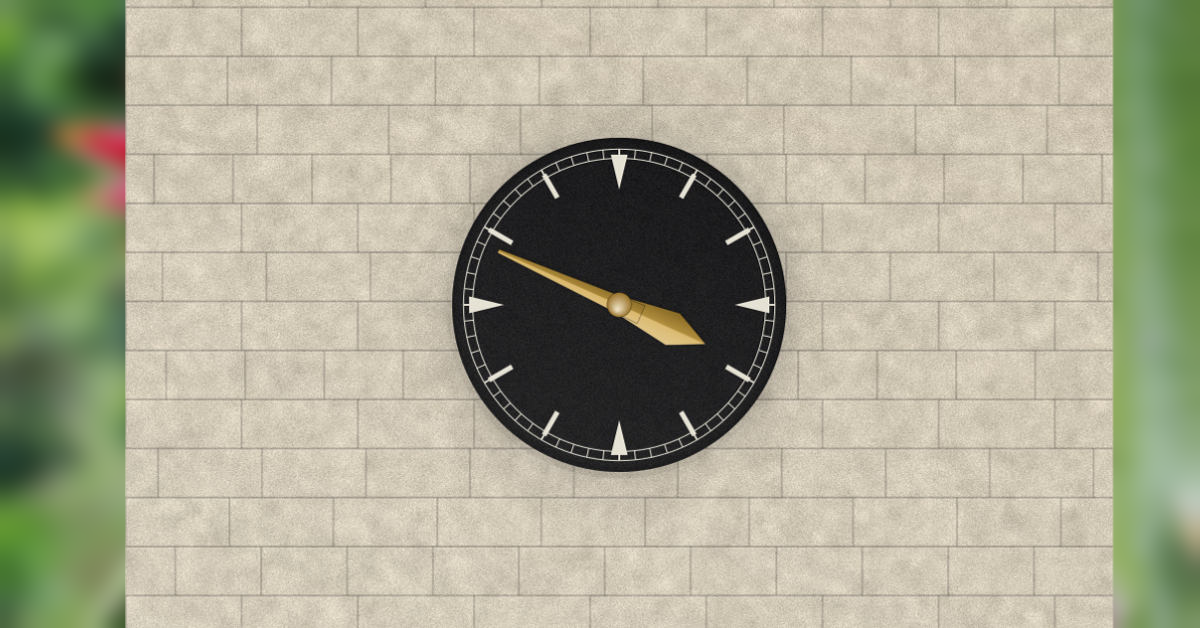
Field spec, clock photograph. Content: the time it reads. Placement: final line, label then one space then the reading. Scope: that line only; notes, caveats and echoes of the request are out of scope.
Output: 3:49
